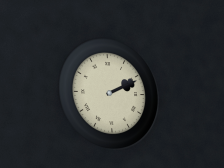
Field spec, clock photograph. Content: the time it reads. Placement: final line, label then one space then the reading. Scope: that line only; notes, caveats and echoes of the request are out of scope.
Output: 2:11
